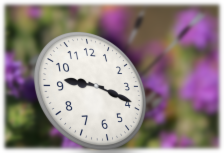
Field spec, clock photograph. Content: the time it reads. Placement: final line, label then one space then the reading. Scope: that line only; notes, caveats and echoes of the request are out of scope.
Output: 9:19
